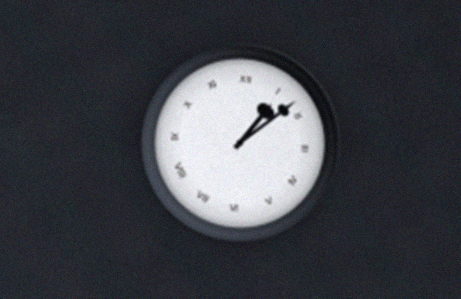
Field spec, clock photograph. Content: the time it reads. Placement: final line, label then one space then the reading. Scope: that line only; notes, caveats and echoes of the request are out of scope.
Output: 1:08
